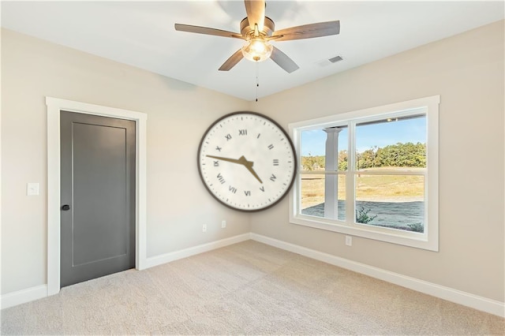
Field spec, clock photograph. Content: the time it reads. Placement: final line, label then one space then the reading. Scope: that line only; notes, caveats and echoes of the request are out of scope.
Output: 4:47
